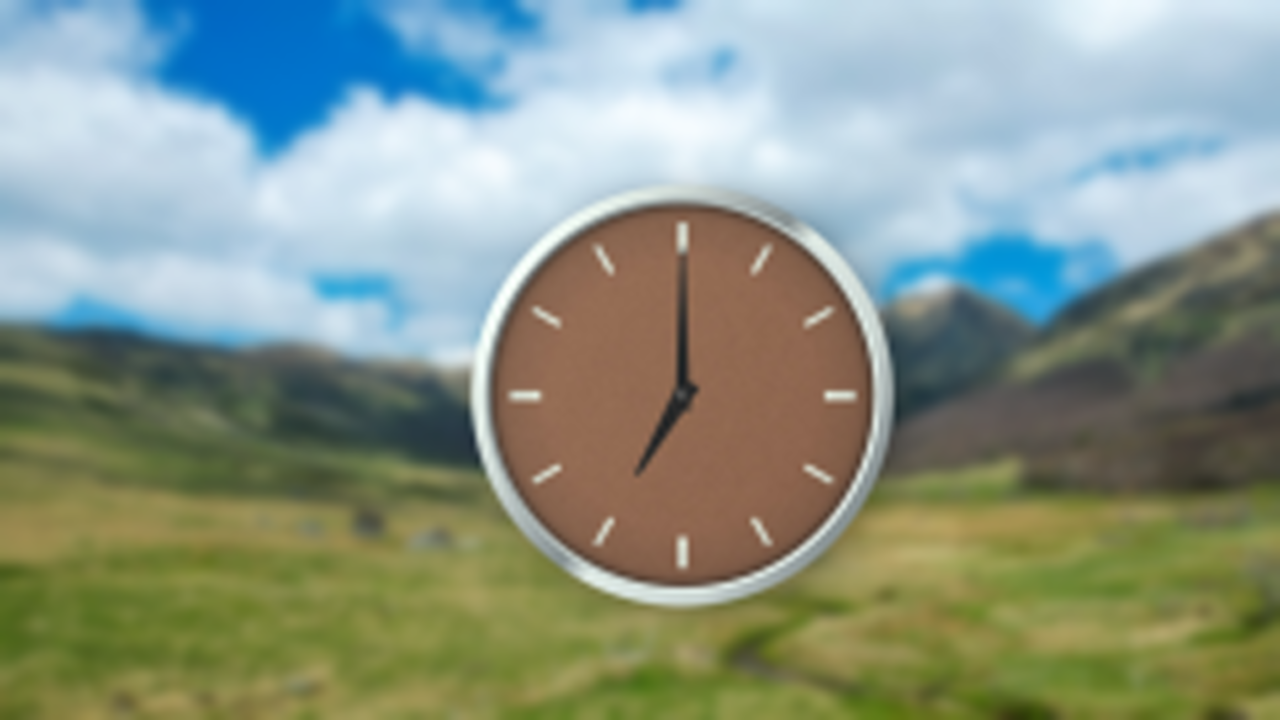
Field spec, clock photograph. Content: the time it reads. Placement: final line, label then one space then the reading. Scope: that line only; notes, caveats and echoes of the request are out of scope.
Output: 7:00
